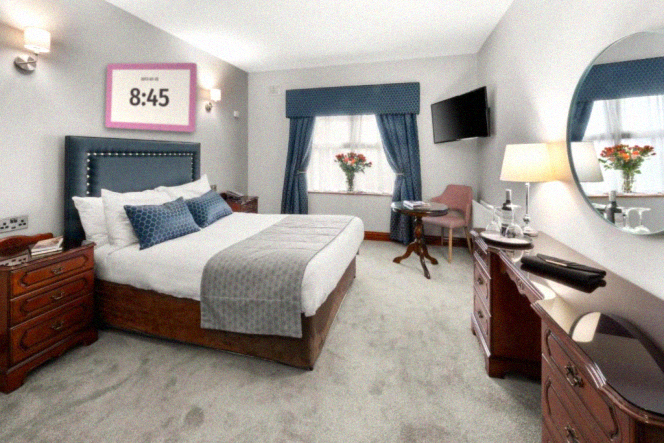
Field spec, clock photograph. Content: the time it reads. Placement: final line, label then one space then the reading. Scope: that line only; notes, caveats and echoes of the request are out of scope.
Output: 8:45
